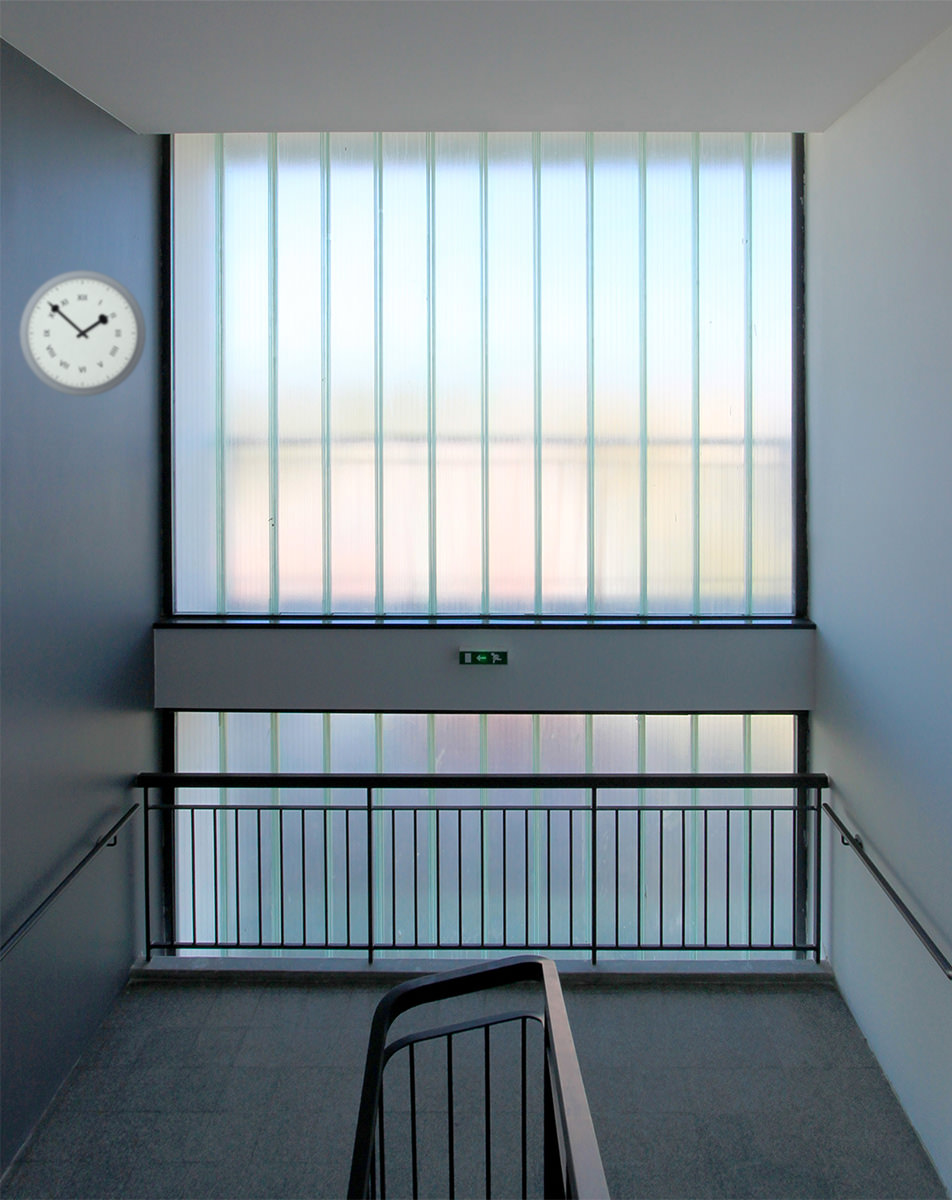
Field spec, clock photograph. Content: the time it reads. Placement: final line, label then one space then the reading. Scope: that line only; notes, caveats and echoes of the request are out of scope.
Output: 1:52
